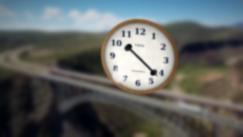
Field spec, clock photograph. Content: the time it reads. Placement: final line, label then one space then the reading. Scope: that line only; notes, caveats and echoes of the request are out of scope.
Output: 10:22
